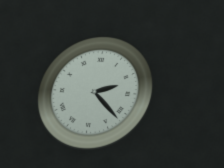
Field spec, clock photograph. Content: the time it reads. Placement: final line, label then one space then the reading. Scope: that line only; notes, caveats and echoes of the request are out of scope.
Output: 2:22
